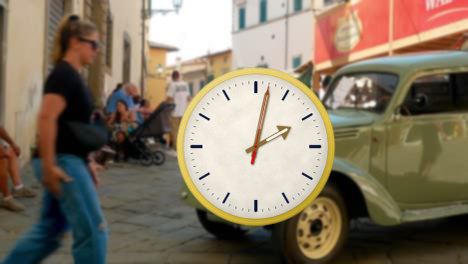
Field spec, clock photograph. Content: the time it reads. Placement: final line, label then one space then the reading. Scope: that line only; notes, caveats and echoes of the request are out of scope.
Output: 2:02:02
